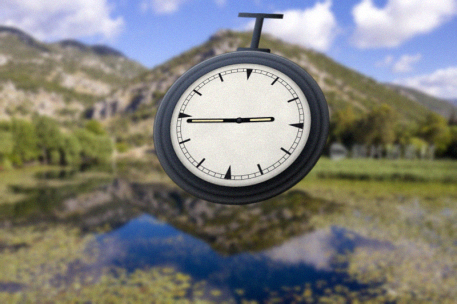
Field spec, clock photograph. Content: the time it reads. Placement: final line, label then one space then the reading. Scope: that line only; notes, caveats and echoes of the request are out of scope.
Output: 2:44
